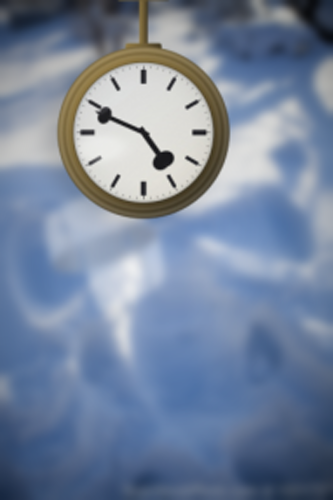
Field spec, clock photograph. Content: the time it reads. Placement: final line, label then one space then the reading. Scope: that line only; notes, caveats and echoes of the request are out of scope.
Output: 4:49
